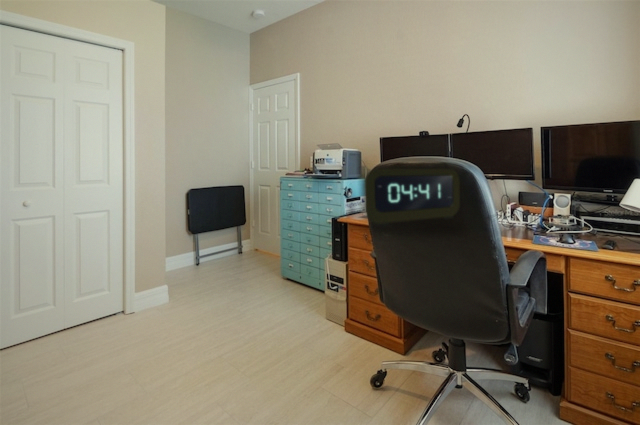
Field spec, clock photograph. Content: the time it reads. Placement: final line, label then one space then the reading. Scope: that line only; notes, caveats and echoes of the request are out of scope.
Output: 4:41
